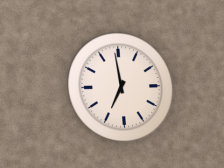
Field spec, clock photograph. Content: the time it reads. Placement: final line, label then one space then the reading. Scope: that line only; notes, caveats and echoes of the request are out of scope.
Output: 6:59
